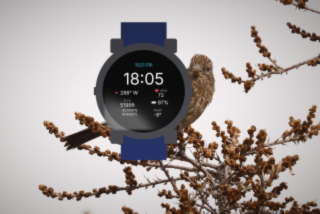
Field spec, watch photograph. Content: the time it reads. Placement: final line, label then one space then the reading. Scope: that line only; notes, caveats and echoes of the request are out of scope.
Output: 18:05
